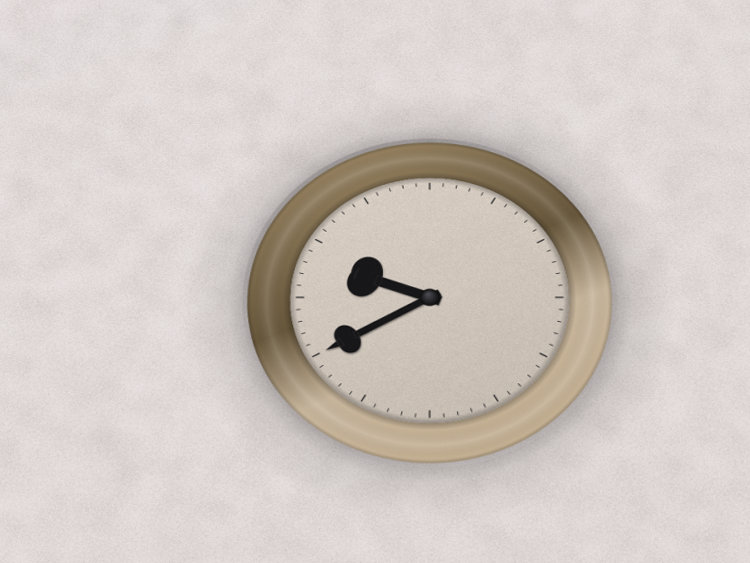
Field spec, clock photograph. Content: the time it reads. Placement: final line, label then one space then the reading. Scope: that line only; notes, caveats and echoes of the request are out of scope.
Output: 9:40
